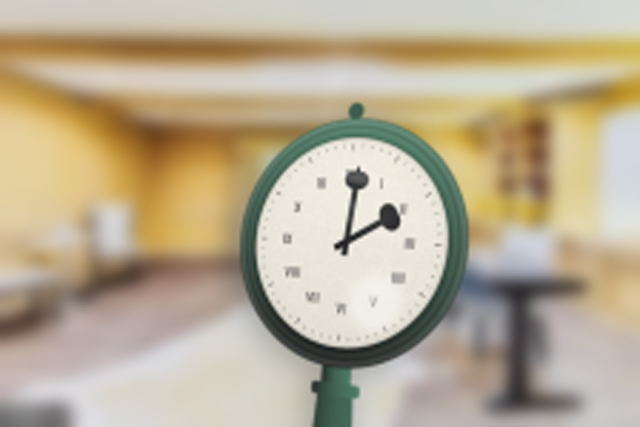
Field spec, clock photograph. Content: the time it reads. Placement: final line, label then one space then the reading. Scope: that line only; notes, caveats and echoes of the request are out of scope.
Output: 2:01
